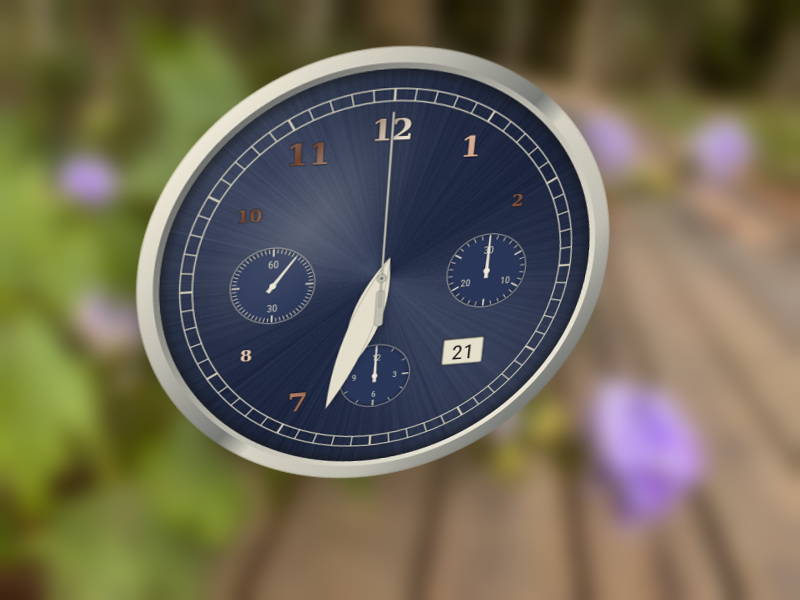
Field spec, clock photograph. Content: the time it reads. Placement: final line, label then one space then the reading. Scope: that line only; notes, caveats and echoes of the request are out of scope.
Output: 6:33:06
